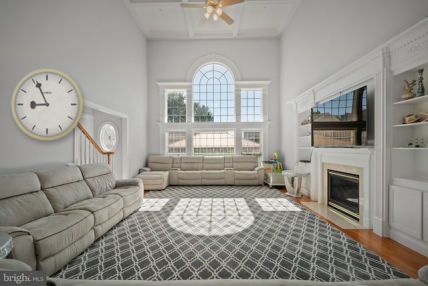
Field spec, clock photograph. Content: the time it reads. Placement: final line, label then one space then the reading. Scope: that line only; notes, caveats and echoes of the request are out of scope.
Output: 8:56
